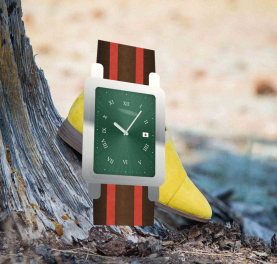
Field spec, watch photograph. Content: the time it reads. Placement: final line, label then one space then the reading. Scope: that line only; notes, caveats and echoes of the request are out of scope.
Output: 10:06
